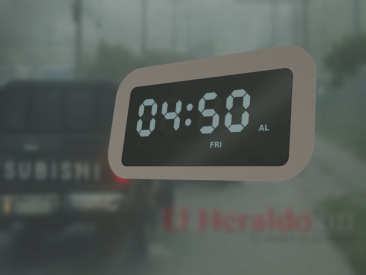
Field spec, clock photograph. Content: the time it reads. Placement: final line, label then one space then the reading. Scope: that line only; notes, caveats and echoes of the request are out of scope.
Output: 4:50
